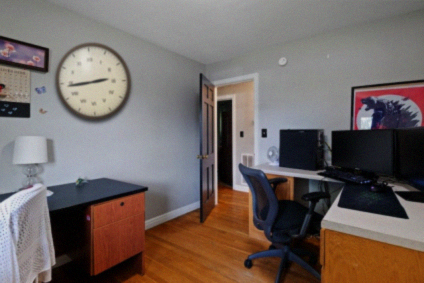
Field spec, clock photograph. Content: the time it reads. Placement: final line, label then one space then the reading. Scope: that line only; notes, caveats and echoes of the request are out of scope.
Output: 2:44
